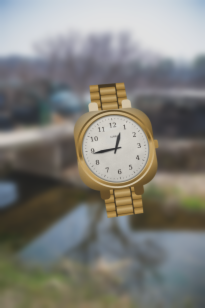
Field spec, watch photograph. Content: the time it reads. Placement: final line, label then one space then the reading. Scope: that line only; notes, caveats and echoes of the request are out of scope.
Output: 12:44
